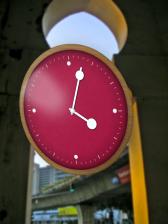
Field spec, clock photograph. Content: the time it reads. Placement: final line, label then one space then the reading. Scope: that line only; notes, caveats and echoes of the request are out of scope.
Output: 4:03
